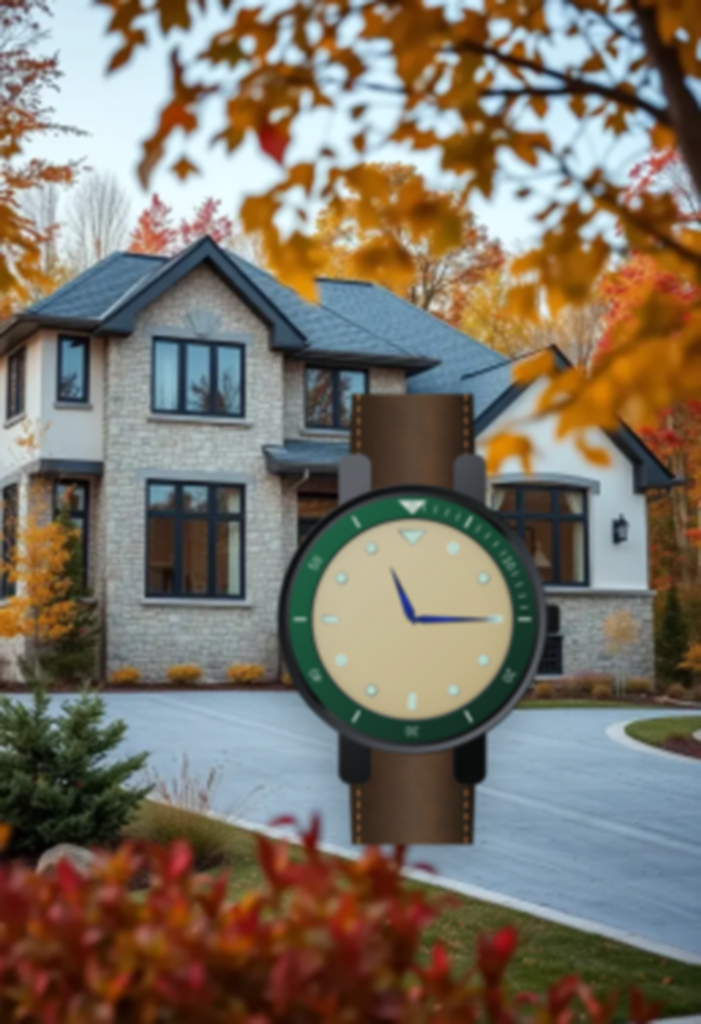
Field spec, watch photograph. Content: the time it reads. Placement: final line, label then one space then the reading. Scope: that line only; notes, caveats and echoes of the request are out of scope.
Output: 11:15
